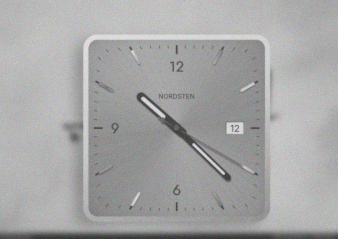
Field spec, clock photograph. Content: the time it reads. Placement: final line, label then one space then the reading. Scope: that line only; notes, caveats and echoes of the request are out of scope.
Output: 10:22:20
